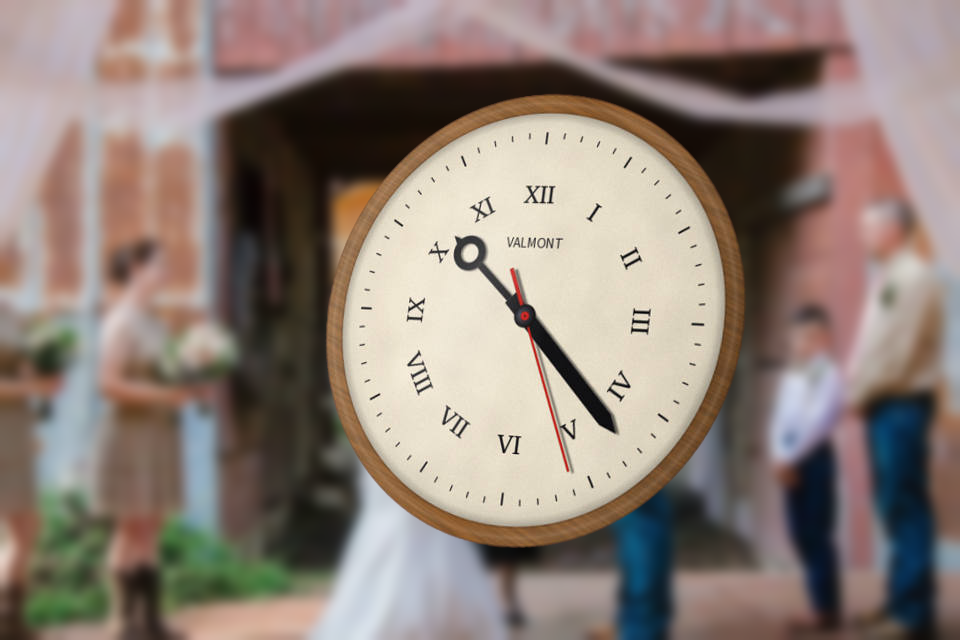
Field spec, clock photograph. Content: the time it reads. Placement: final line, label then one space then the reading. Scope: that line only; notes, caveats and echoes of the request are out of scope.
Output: 10:22:26
